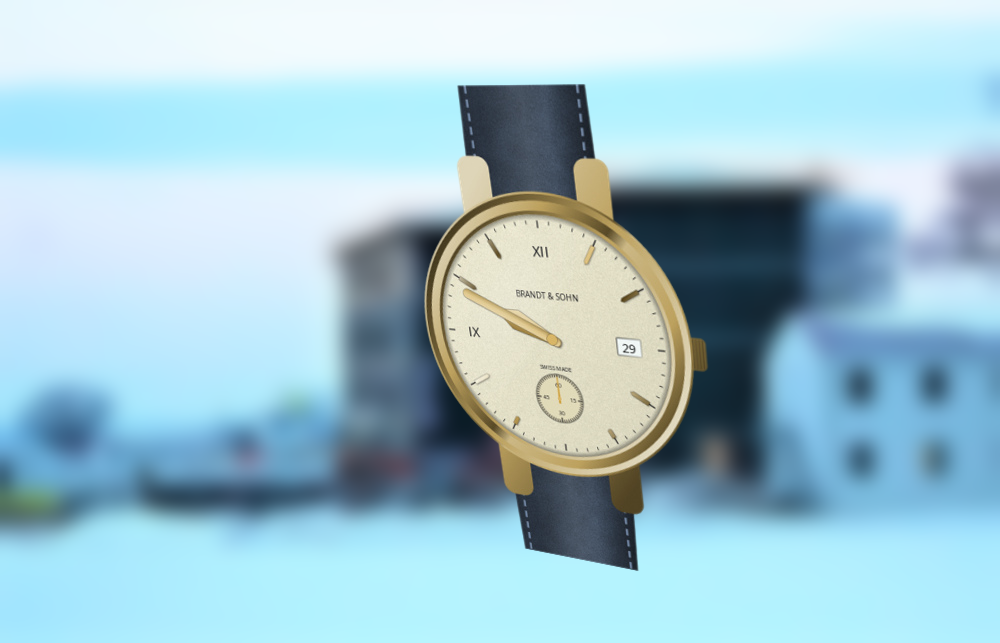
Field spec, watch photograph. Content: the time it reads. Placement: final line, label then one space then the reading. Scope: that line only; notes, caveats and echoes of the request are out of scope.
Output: 9:49
